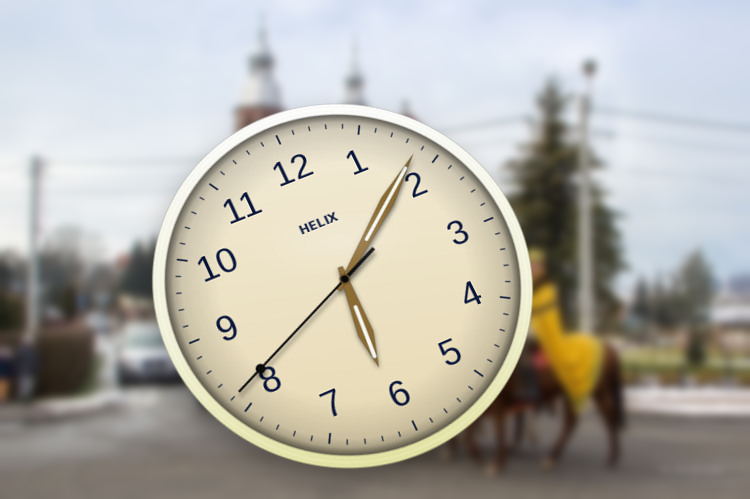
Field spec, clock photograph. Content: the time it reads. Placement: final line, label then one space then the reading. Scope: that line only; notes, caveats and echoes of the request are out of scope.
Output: 6:08:41
